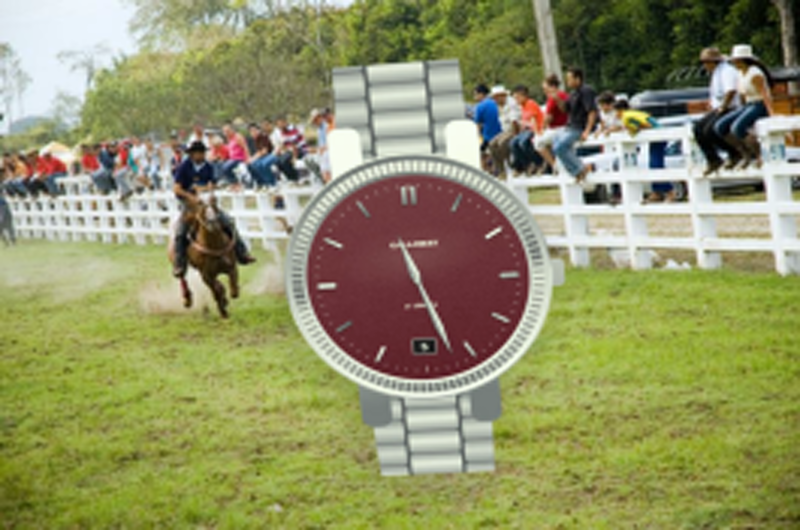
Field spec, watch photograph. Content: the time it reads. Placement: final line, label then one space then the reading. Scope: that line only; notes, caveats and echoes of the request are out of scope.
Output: 11:27
